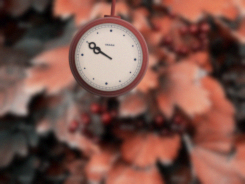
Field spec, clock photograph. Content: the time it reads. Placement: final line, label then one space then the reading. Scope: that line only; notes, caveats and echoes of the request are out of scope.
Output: 9:50
